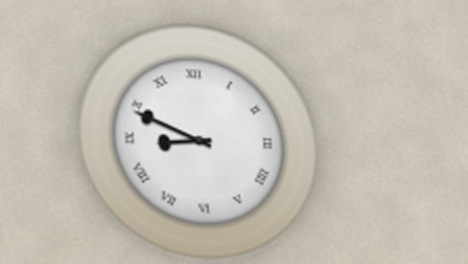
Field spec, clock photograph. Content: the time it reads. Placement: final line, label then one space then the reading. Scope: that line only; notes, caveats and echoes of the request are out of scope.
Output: 8:49
